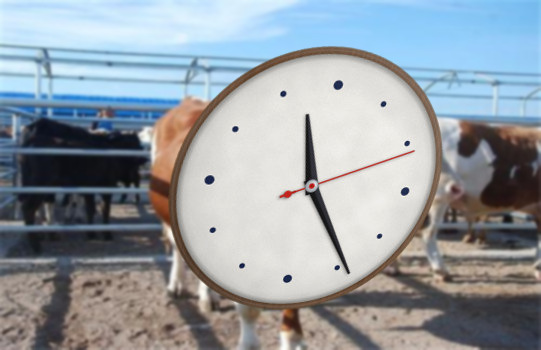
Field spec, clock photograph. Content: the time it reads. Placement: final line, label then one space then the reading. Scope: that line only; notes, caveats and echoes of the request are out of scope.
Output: 11:24:11
